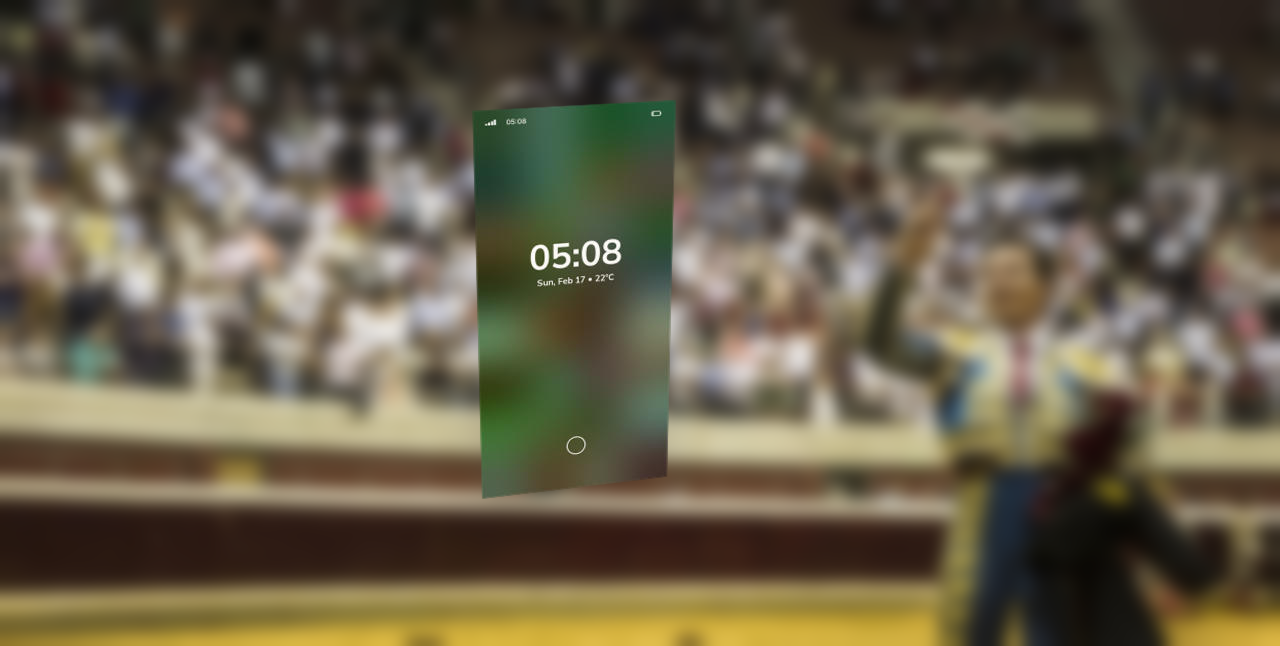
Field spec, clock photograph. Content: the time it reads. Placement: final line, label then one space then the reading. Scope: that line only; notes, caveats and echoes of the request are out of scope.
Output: 5:08
